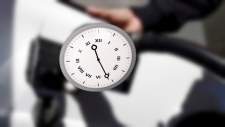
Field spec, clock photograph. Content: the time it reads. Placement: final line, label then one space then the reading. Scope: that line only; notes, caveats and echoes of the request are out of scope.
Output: 11:26
